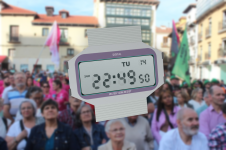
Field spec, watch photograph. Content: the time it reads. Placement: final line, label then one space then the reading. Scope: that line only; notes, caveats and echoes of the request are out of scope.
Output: 22:49:50
